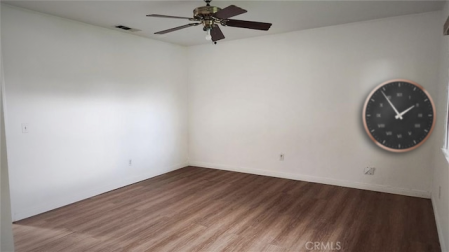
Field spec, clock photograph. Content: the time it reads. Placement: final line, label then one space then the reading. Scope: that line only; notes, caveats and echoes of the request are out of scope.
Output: 1:54
